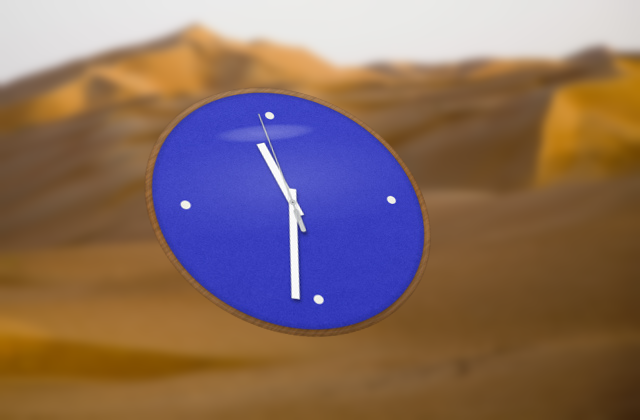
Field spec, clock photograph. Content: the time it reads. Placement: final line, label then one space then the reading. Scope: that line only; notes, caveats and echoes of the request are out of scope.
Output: 11:31:59
